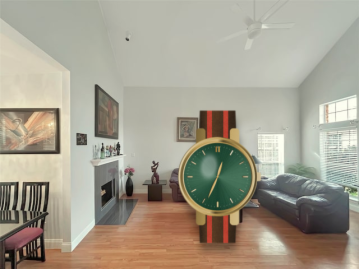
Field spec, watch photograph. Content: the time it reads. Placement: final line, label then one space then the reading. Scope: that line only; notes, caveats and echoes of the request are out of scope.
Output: 12:34
